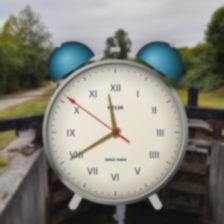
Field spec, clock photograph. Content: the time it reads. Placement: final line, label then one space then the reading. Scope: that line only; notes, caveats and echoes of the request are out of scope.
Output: 11:39:51
